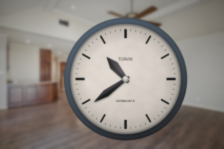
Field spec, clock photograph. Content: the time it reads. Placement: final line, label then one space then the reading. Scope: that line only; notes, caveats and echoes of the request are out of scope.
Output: 10:39
